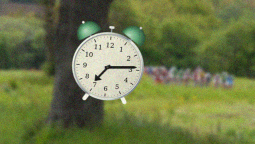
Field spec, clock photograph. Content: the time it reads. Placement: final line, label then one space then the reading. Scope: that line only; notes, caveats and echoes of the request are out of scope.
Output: 7:14
